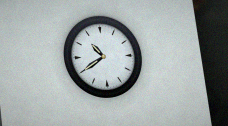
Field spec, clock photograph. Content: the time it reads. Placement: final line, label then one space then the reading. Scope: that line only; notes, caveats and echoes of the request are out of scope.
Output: 10:40
